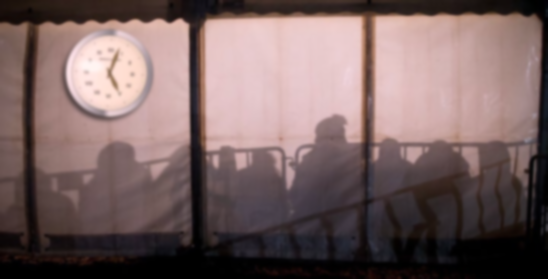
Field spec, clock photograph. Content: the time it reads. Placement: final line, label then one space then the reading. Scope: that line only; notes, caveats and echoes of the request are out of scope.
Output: 5:03
